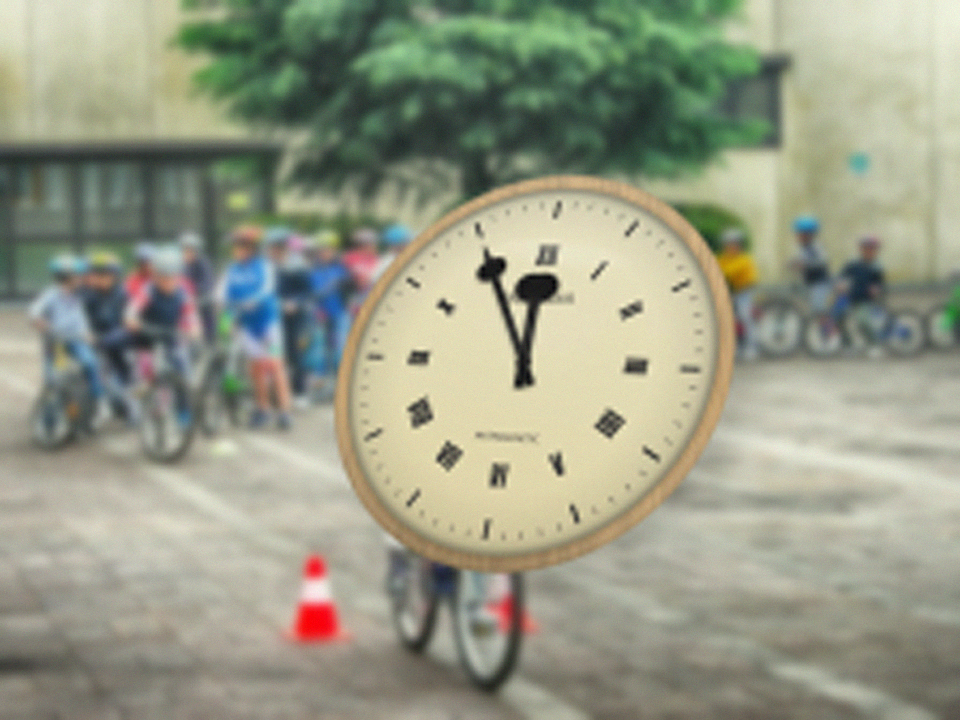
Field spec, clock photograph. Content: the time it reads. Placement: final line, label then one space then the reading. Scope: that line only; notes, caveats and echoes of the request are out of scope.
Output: 11:55
